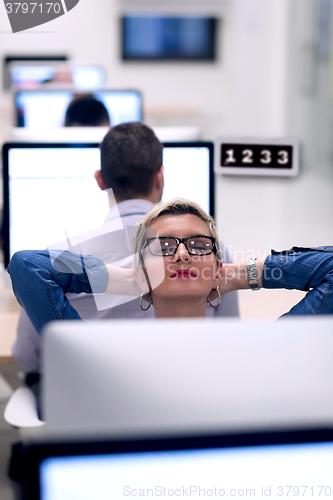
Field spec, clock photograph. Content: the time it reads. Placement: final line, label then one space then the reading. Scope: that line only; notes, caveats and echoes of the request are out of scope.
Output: 12:33
